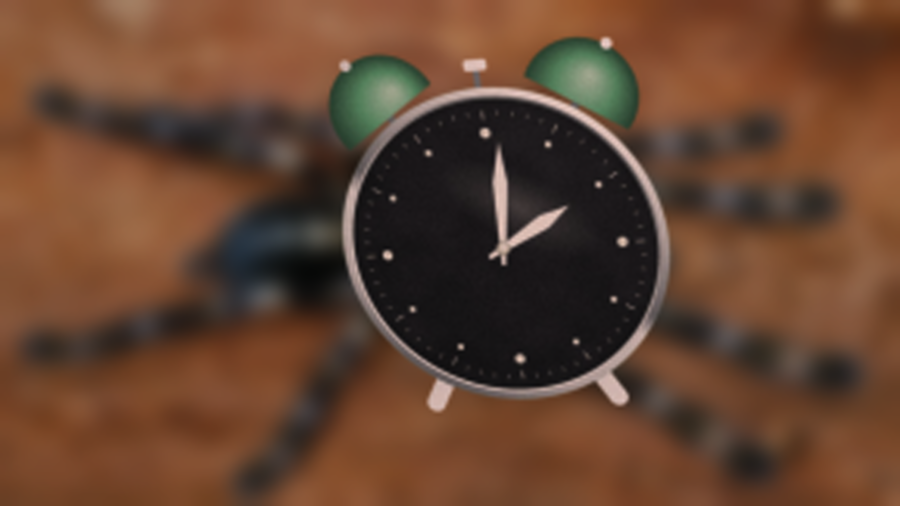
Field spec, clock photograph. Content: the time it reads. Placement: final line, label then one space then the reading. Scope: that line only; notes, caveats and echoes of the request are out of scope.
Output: 2:01
